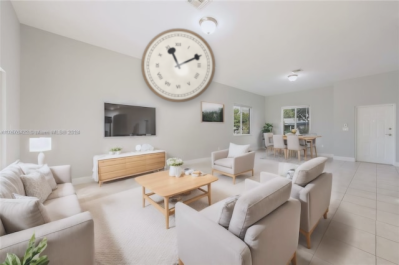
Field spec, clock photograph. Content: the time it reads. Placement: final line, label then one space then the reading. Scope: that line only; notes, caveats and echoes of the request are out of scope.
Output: 11:11
